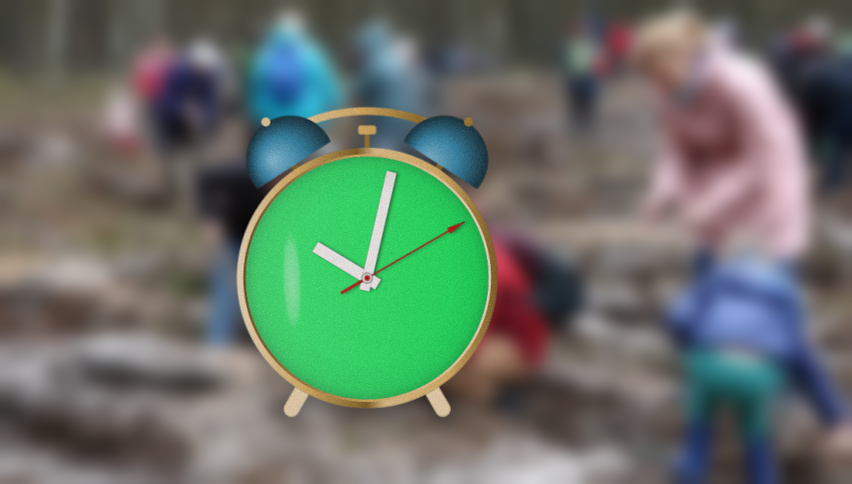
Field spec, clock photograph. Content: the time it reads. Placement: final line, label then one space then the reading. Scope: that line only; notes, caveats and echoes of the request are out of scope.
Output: 10:02:10
